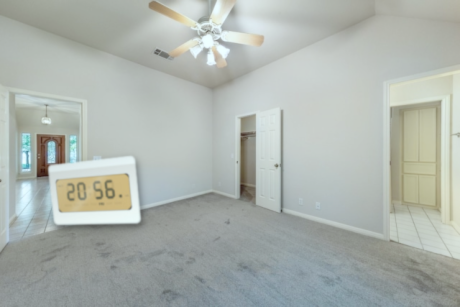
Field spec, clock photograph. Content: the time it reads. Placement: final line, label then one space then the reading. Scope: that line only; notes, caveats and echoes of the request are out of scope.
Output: 20:56
